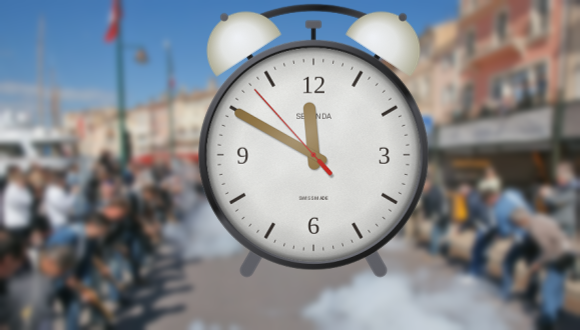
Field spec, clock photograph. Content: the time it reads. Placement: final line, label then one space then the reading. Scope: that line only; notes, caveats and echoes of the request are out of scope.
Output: 11:49:53
